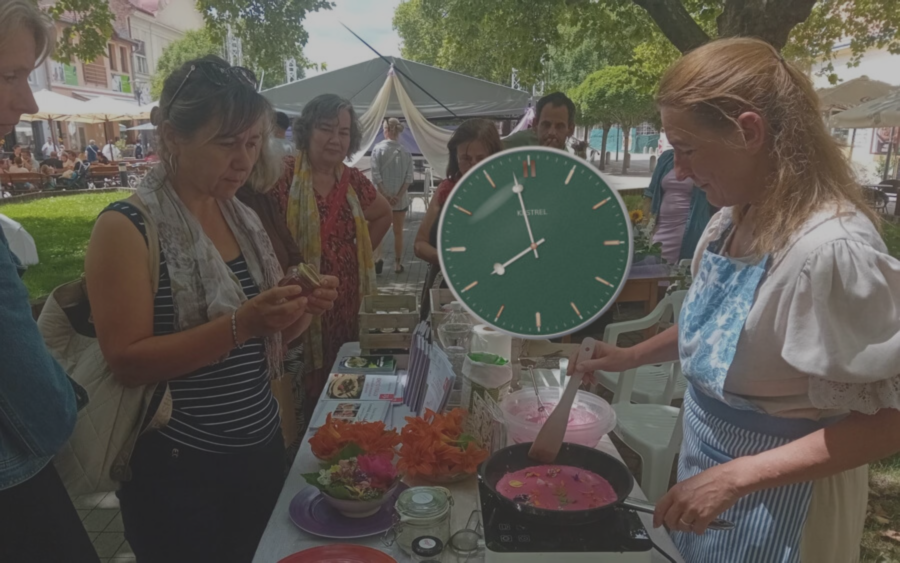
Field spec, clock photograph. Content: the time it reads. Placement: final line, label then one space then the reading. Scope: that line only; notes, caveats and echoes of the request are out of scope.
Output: 7:58
